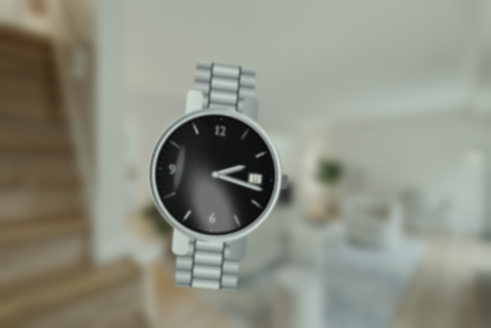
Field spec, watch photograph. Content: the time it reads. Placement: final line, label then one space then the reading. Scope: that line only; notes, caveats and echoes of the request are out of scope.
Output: 2:17
